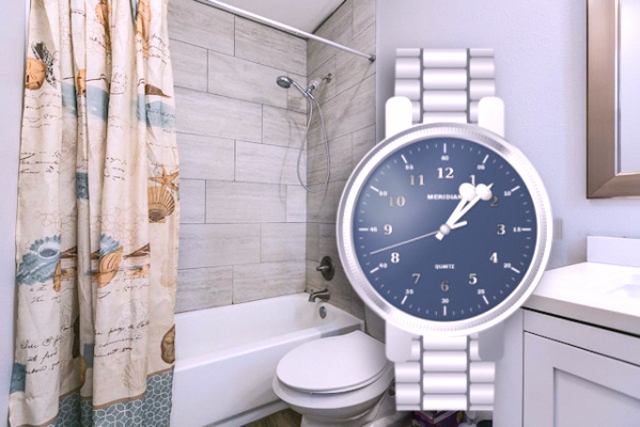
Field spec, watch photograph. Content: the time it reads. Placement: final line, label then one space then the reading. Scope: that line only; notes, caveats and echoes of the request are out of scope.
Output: 1:07:42
